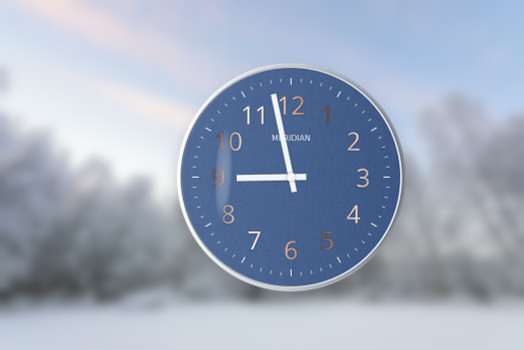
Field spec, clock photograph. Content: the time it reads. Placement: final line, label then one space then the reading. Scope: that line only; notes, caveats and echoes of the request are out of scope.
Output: 8:58
